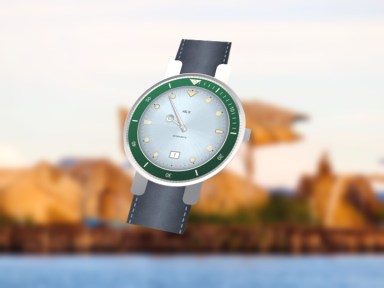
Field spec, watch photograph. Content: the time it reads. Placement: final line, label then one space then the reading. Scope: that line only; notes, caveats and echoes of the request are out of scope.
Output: 9:54
